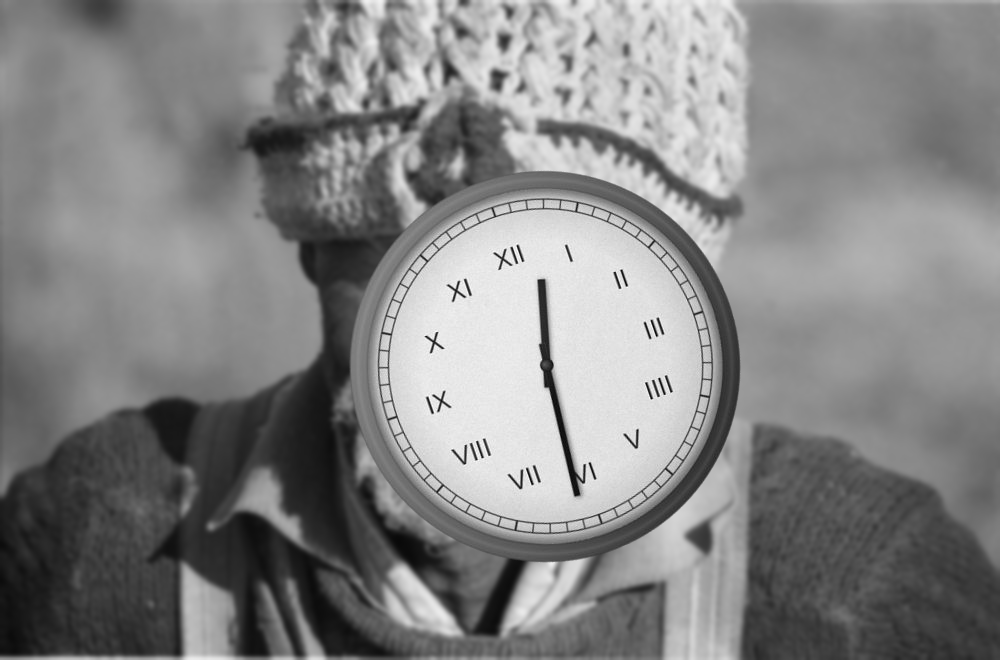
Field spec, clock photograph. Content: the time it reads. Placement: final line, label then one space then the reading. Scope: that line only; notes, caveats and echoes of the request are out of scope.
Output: 12:31
